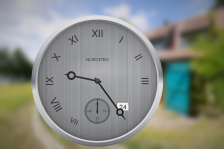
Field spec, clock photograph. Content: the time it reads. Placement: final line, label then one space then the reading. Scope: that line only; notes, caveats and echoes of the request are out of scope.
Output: 9:24
